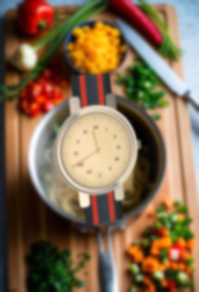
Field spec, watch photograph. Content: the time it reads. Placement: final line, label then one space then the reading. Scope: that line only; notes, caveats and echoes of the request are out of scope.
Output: 11:41
